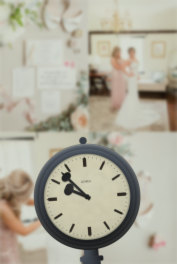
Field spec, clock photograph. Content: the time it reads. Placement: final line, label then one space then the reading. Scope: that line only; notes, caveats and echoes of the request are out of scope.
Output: 9:53
